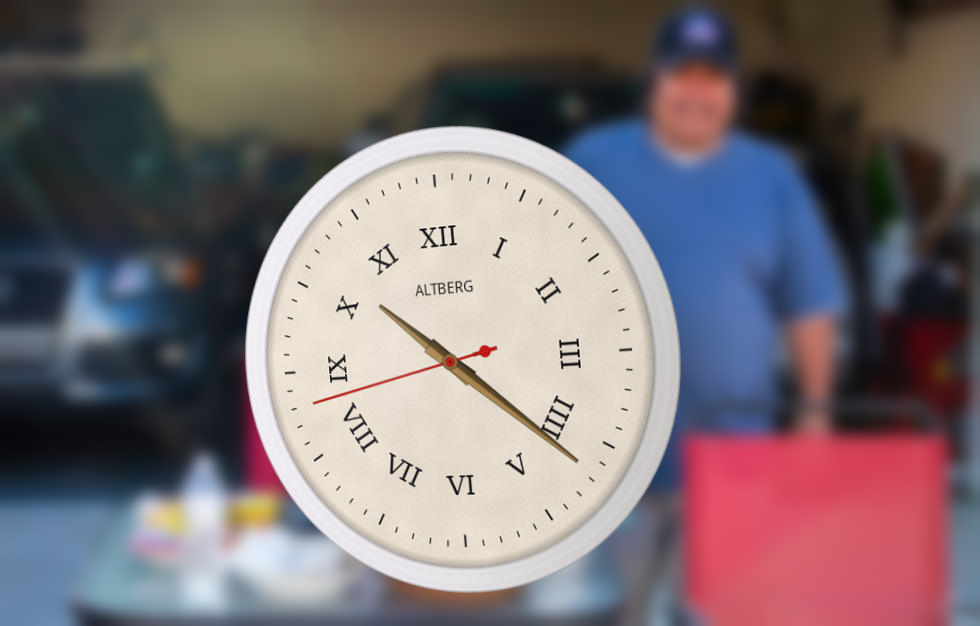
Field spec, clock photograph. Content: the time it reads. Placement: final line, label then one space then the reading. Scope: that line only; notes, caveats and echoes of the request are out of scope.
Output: 10:21:43
